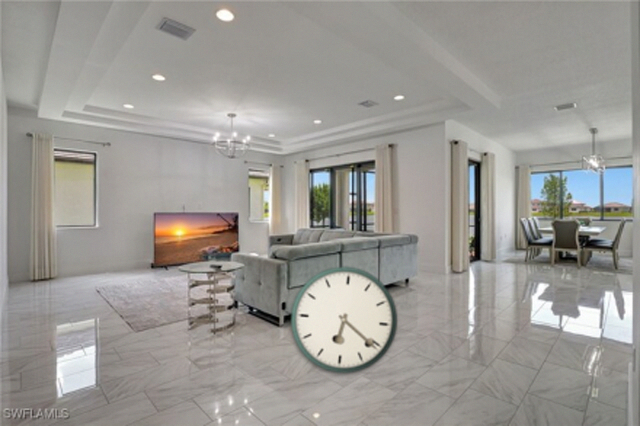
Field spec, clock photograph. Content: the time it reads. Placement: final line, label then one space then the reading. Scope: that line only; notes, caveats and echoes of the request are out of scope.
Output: 6:21
